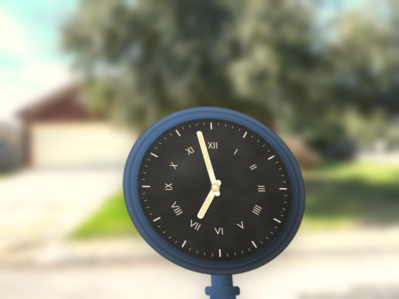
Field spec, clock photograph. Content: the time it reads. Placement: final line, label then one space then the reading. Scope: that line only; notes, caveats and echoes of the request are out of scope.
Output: 6:58
